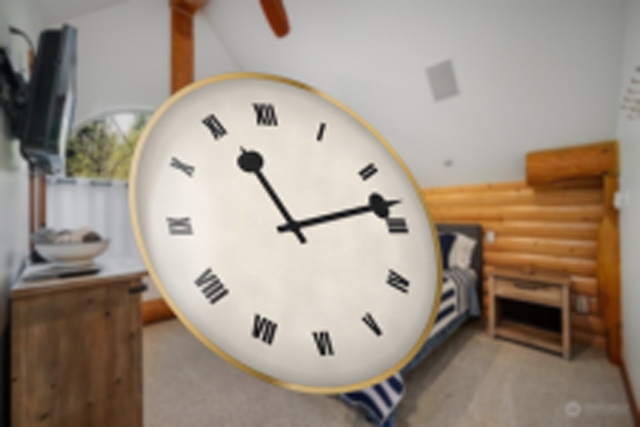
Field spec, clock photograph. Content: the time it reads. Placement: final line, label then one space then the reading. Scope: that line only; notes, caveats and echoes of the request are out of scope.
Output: 11:13
